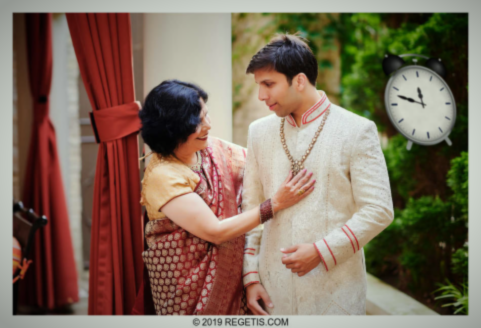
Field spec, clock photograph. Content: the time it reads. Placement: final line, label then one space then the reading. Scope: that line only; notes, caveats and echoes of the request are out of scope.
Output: 11:48
